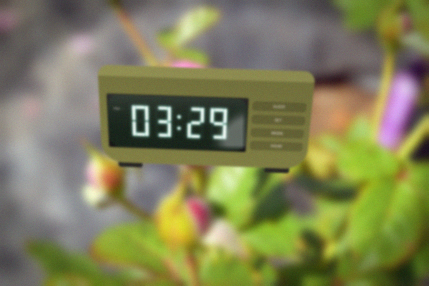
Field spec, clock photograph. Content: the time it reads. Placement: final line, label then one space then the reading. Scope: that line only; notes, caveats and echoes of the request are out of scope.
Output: 3:29
